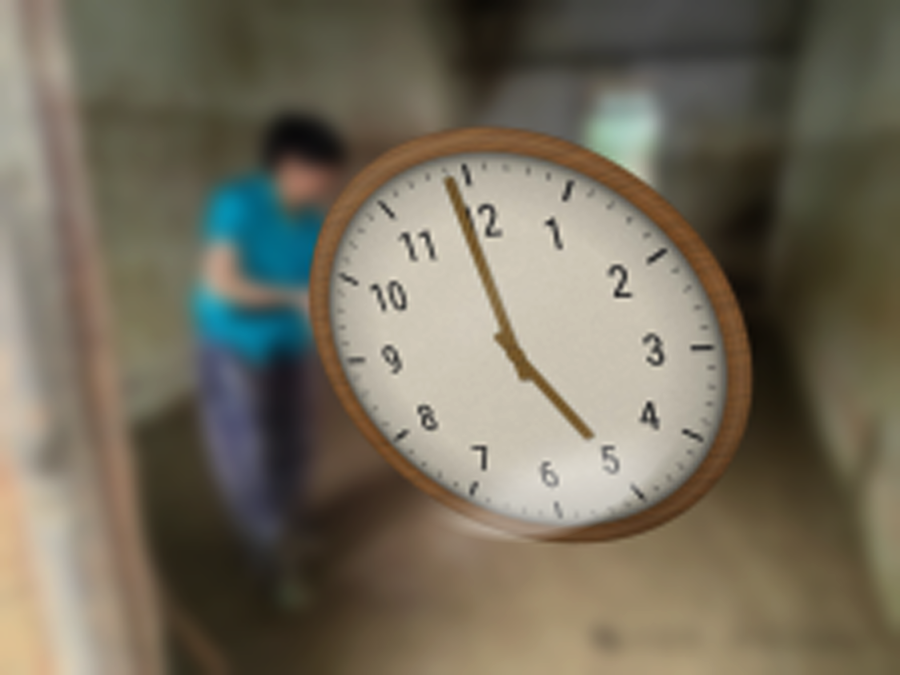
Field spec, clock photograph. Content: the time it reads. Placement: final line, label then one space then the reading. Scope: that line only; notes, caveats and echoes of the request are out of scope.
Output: 4:59
